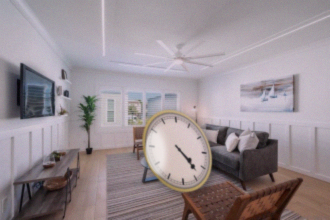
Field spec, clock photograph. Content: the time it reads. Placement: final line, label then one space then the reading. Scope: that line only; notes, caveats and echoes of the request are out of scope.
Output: 4:23
